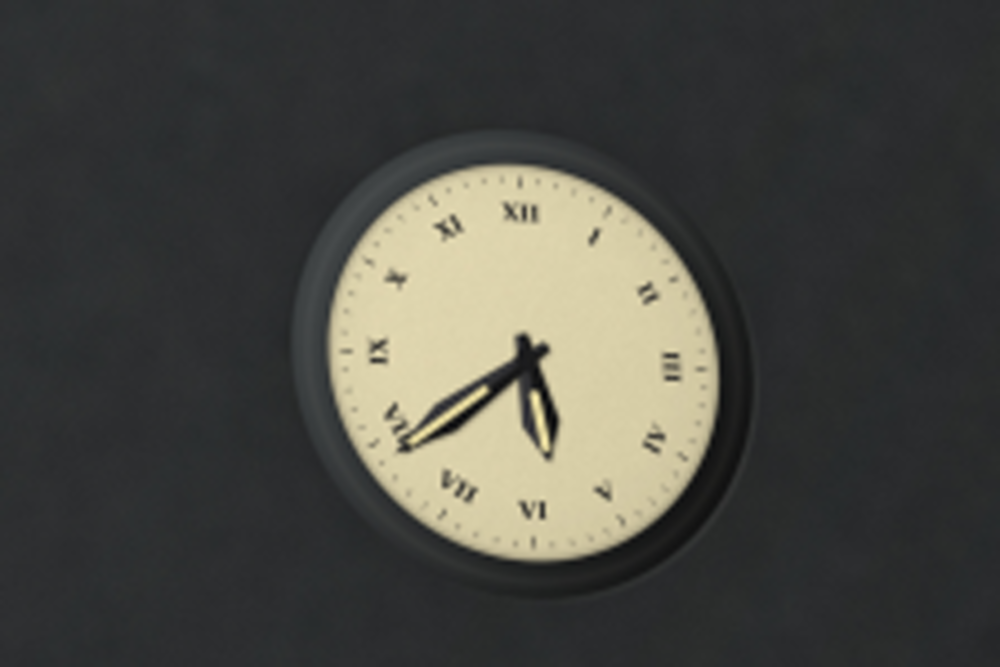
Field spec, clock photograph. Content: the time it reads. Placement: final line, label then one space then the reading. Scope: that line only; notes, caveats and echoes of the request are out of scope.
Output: 5:39
